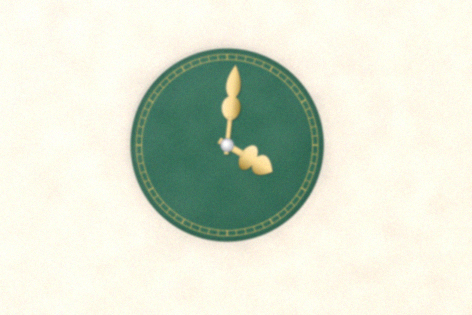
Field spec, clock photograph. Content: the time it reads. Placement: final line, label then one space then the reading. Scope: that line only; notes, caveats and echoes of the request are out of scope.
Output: 4:01
